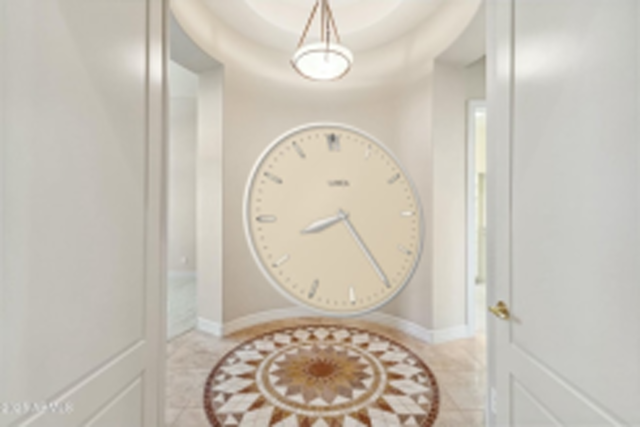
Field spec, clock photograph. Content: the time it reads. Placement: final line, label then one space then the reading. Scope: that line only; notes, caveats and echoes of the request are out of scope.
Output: 8:25
